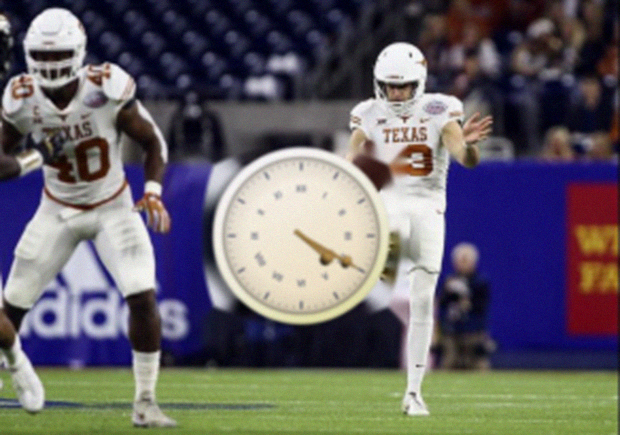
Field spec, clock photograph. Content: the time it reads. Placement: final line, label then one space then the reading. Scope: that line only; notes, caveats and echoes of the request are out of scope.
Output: 4:20
